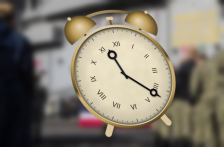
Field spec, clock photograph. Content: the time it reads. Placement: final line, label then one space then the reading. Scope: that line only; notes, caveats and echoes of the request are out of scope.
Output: 11:22
